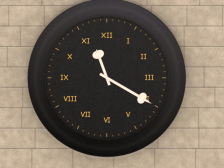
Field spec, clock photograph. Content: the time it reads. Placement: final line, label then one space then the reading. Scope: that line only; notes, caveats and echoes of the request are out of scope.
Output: 11:20
